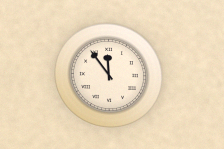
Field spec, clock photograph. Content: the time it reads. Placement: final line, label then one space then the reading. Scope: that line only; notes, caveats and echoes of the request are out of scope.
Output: 11:54
